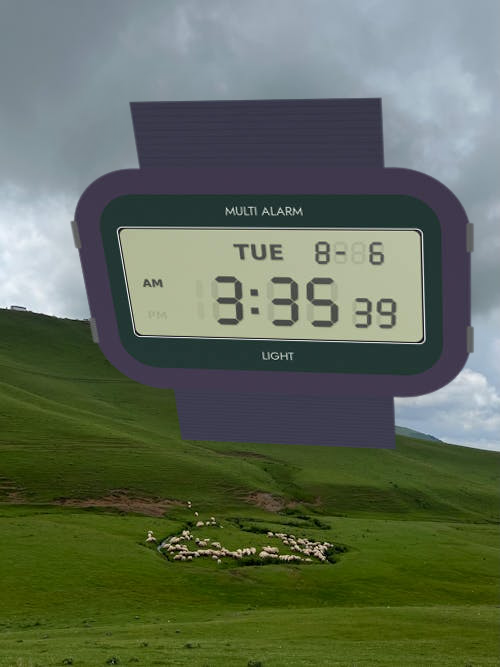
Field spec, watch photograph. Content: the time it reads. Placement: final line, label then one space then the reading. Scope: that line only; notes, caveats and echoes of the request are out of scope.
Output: 3:35:39
